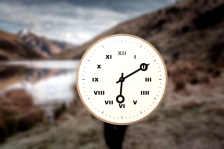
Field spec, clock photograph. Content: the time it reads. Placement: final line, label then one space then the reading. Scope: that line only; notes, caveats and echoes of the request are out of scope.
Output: 6:10
